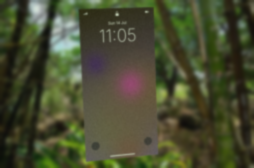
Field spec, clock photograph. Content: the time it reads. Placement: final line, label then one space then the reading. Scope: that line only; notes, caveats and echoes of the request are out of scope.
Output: 11:05
